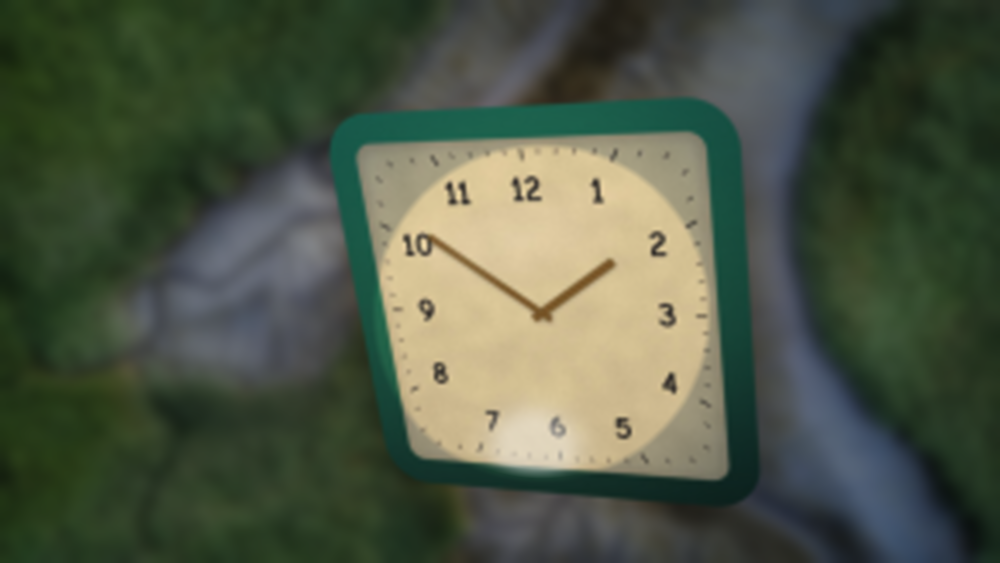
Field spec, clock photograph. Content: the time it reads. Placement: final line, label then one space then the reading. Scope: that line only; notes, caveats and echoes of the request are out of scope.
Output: 1:51
